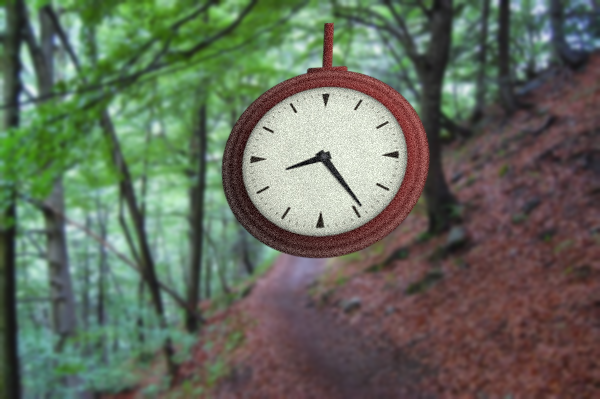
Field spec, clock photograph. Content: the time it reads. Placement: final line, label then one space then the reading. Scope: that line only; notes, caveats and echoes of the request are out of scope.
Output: 8:24
